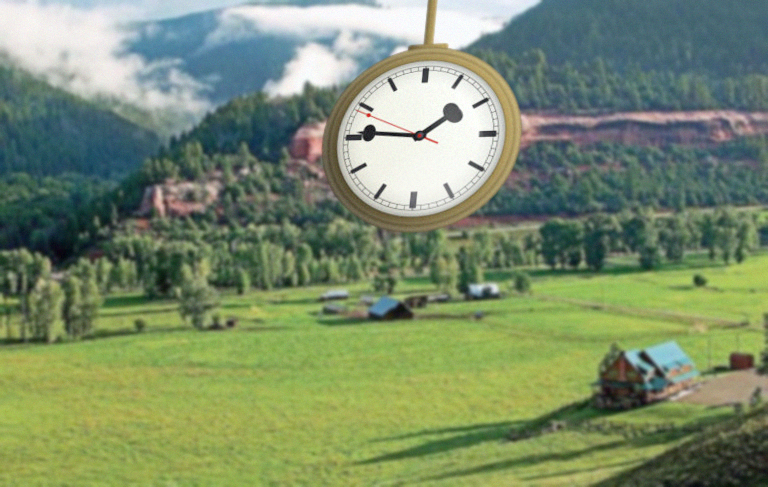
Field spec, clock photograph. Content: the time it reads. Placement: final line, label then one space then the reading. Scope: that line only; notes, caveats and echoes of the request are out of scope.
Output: 1:45:49
